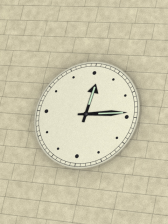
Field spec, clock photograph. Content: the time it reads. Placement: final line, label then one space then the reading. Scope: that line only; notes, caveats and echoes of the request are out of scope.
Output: 12:14
